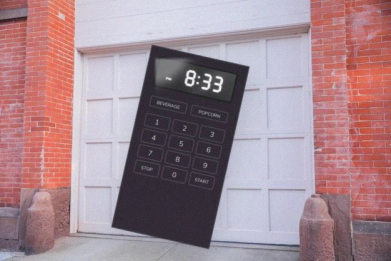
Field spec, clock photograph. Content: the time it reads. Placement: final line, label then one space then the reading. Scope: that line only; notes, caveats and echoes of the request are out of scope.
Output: 8:33
